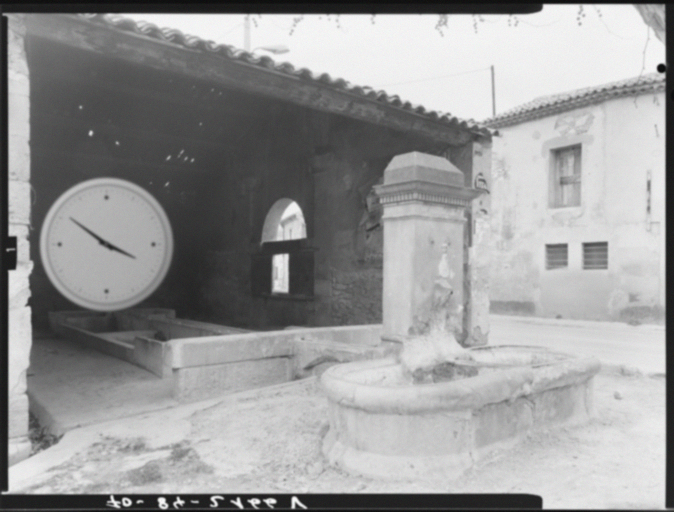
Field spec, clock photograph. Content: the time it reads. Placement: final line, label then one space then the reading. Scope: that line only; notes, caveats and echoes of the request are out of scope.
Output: 3:51
